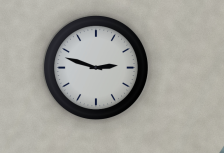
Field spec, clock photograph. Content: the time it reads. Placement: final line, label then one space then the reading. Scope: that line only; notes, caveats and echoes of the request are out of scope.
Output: 2:48
